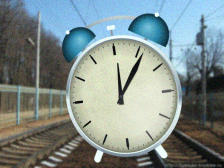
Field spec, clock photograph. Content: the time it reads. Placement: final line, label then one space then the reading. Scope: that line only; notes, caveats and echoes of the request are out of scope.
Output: 12:06
